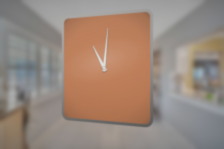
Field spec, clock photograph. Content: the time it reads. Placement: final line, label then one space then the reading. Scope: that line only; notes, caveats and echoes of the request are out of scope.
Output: 11:01
